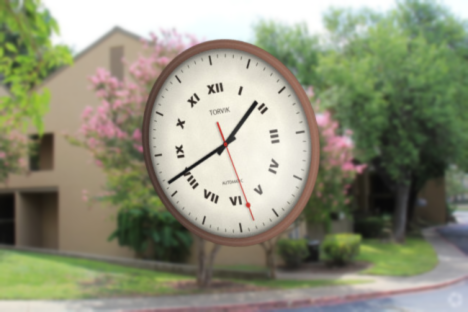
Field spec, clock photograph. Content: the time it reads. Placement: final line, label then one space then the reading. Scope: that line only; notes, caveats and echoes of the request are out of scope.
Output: 1:41:28
